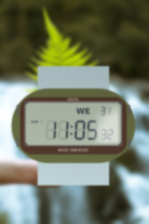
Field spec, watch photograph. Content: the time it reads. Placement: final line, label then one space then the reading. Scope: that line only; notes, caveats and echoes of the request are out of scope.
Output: 11:05:32
